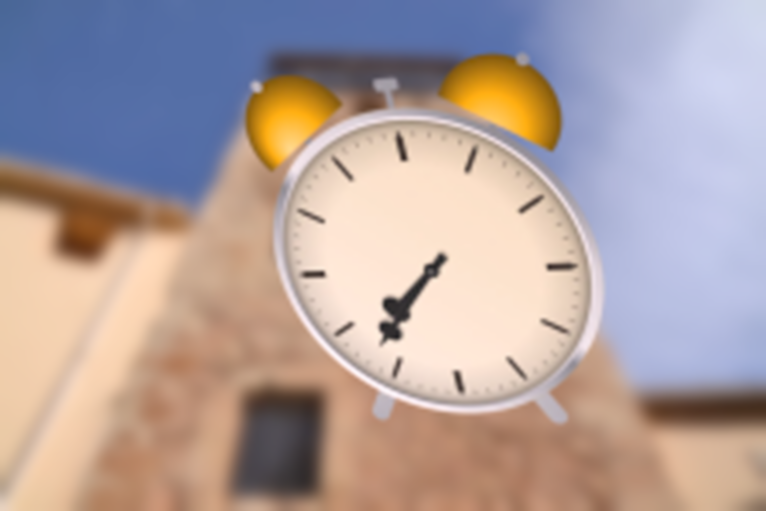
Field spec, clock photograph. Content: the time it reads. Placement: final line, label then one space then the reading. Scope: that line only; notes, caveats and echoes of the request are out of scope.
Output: 7:37
